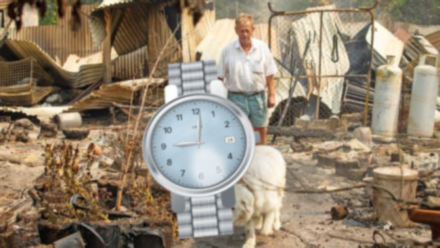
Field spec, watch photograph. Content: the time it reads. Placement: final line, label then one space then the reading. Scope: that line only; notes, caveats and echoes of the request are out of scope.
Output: 9:01
